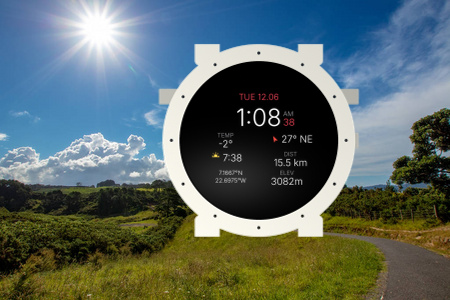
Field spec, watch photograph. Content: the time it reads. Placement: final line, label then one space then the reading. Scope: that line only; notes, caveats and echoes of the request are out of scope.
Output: 1:08:38
